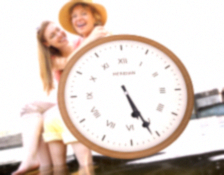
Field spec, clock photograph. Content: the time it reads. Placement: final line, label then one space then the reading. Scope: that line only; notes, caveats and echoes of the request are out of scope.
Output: 5:26
